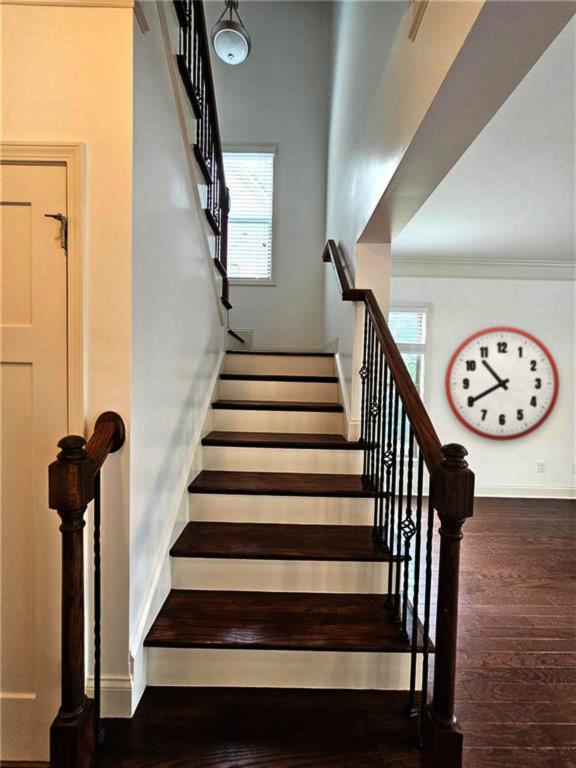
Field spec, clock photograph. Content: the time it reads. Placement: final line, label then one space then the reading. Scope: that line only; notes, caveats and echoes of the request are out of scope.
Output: 10:40
